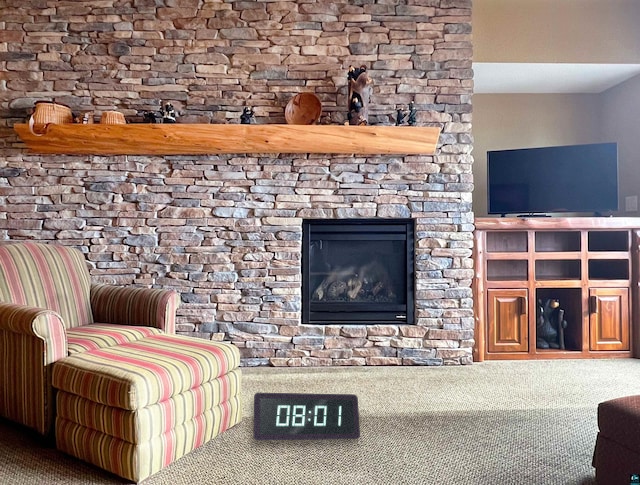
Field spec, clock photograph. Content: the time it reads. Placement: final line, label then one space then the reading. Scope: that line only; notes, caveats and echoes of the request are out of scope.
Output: 8:01
